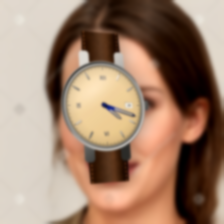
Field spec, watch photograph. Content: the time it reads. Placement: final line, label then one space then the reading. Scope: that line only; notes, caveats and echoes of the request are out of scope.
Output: 4:18
